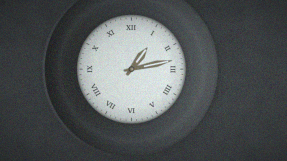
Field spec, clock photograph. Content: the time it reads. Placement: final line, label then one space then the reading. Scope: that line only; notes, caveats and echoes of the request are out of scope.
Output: 1:13
